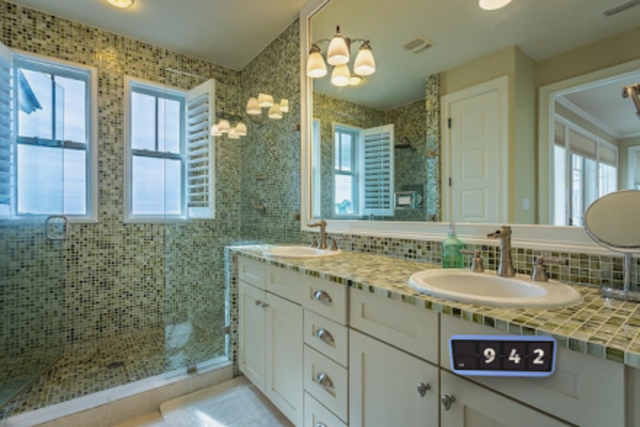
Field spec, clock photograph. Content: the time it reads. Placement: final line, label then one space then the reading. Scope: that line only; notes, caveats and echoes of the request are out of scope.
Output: 9:42
